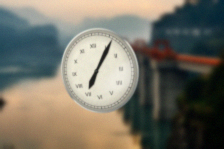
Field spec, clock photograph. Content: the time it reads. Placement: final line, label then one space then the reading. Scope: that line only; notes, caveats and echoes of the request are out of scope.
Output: 7:06
